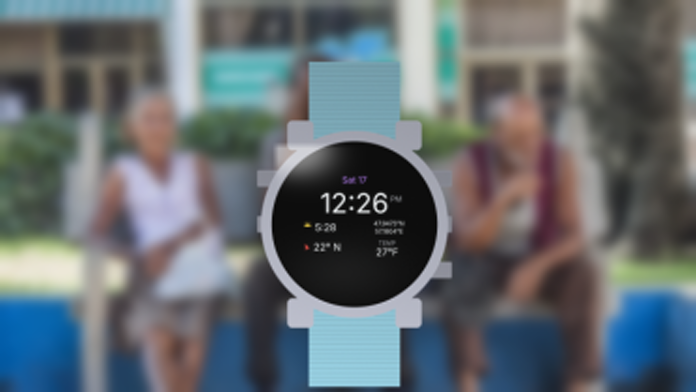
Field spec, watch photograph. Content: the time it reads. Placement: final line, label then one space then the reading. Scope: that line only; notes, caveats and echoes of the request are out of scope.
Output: 12:26
